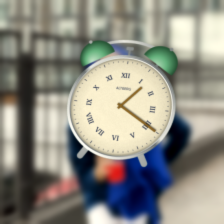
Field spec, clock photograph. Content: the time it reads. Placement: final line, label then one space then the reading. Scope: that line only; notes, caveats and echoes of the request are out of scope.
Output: 1:20
